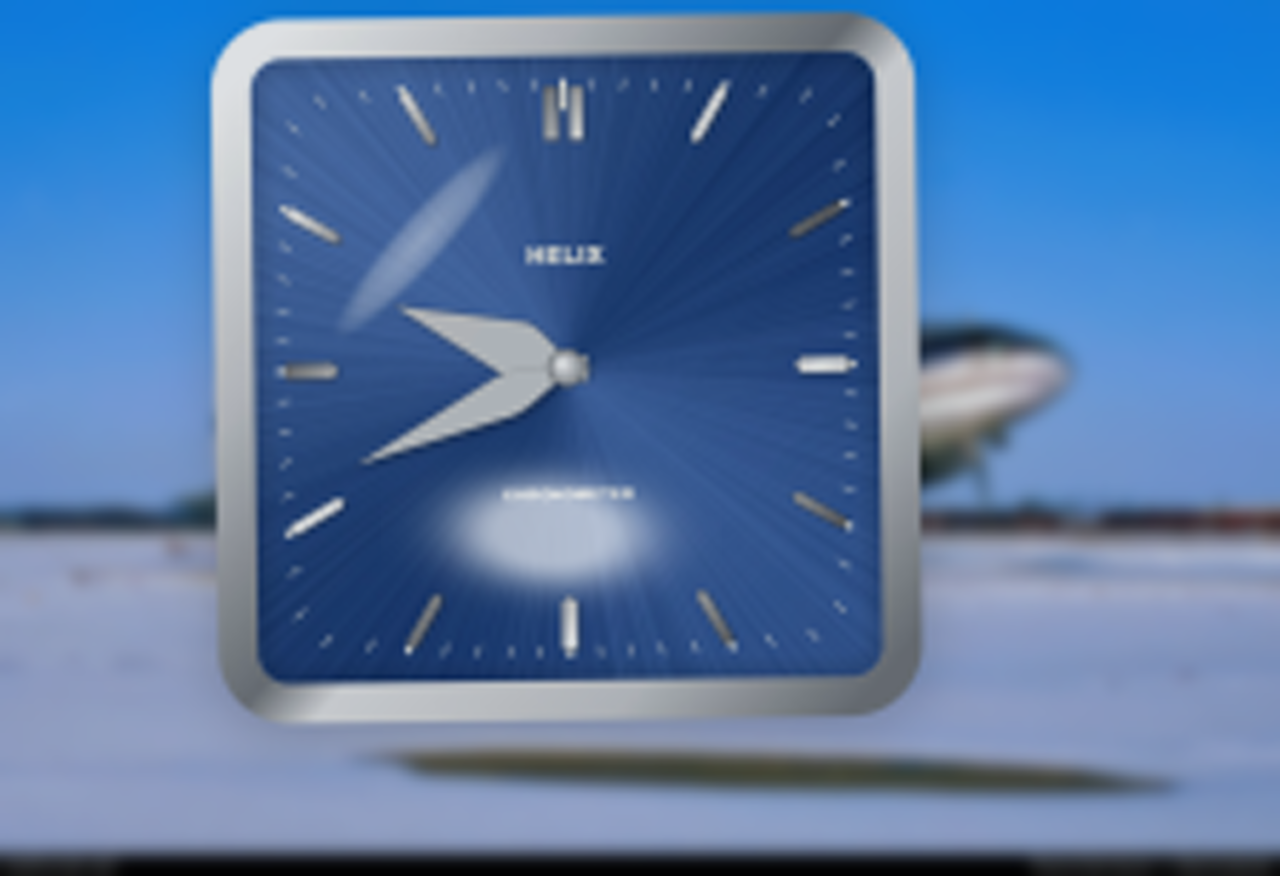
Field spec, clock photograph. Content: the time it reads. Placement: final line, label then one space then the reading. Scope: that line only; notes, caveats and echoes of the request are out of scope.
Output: 9:41
